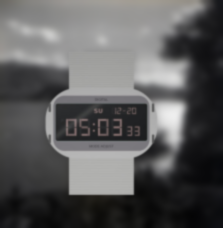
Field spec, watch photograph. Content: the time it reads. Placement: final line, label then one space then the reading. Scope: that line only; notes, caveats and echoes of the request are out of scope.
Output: 5:03
